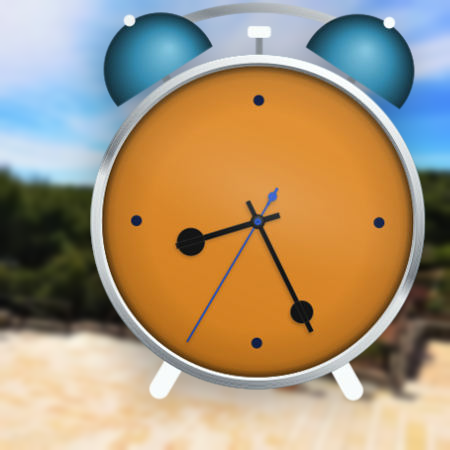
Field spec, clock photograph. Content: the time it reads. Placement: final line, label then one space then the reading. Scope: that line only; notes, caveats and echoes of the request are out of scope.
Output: 8:25:35
